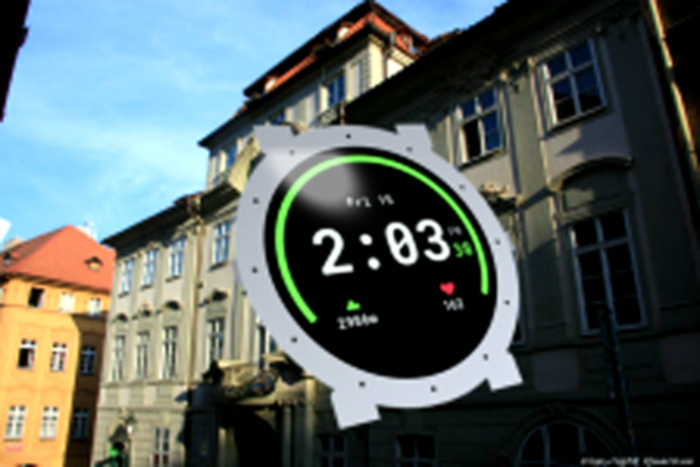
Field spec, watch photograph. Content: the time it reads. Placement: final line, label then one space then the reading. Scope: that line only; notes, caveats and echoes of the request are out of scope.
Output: 2:03
